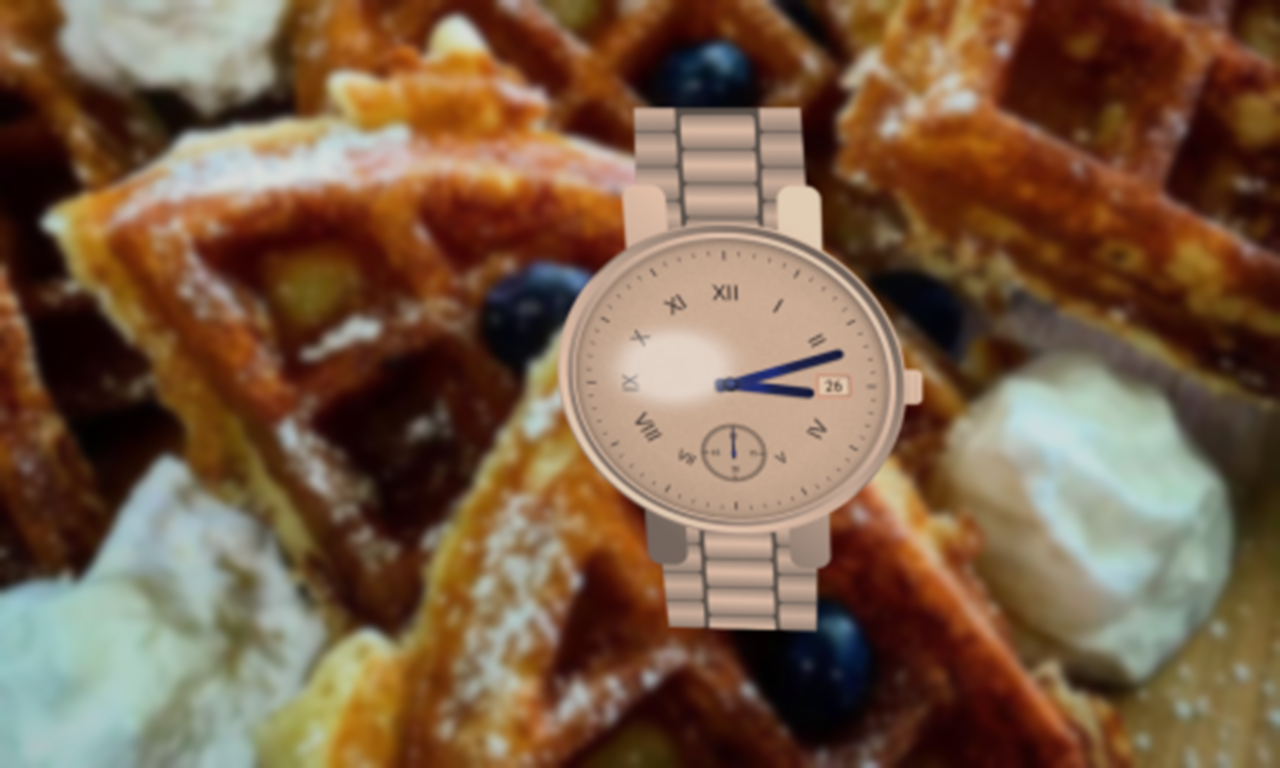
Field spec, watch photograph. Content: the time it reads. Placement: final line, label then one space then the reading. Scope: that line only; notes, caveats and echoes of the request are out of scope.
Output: 3:12
